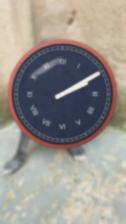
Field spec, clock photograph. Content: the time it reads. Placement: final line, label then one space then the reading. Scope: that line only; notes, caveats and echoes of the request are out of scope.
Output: 2:10
